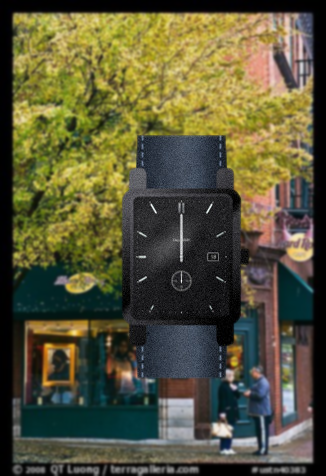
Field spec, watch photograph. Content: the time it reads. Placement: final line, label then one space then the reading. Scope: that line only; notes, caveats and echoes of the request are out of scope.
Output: 12:00
